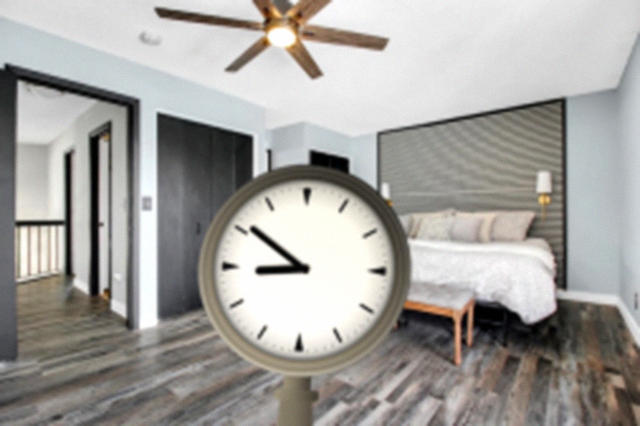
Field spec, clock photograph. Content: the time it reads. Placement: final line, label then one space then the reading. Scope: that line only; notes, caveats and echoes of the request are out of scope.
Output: 8:51
